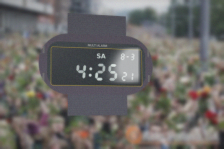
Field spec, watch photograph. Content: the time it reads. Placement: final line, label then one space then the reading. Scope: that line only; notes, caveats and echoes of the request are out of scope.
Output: 4:25:21
